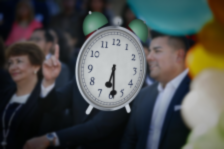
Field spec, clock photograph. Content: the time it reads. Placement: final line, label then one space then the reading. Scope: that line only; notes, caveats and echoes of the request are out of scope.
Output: 6:29
